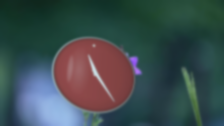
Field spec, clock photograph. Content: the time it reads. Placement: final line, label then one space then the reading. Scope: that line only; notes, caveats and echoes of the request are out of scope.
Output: 11:25
